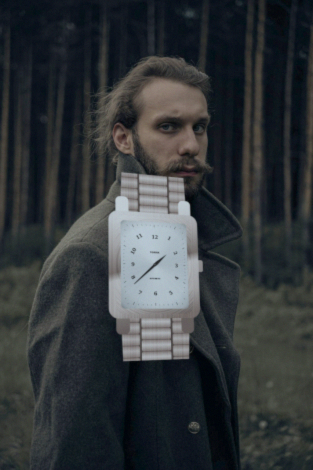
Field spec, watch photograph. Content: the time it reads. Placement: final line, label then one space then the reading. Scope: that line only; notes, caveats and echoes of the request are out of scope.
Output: 1:38
